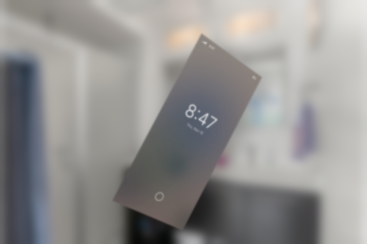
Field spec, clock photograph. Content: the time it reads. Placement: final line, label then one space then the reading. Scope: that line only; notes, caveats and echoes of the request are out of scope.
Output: 8:47
